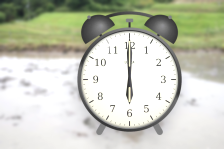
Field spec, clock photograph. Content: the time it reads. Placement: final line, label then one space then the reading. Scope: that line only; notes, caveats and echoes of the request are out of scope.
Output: 6:00
